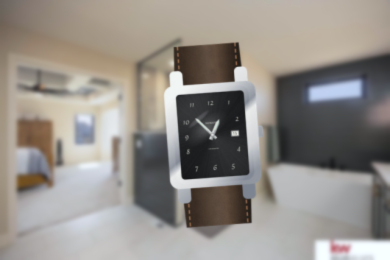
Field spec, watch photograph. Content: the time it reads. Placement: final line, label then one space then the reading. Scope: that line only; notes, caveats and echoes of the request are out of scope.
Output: 12:53
